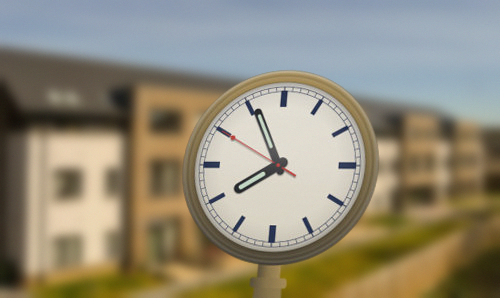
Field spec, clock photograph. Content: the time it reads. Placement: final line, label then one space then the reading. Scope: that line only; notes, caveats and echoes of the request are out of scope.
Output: 7:55:50
